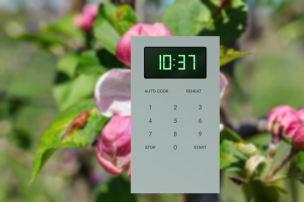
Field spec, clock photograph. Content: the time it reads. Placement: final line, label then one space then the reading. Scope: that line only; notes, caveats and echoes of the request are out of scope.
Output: 10:37
